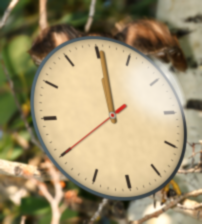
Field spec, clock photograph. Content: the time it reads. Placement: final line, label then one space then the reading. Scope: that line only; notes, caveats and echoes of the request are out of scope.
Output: 12:00:40
